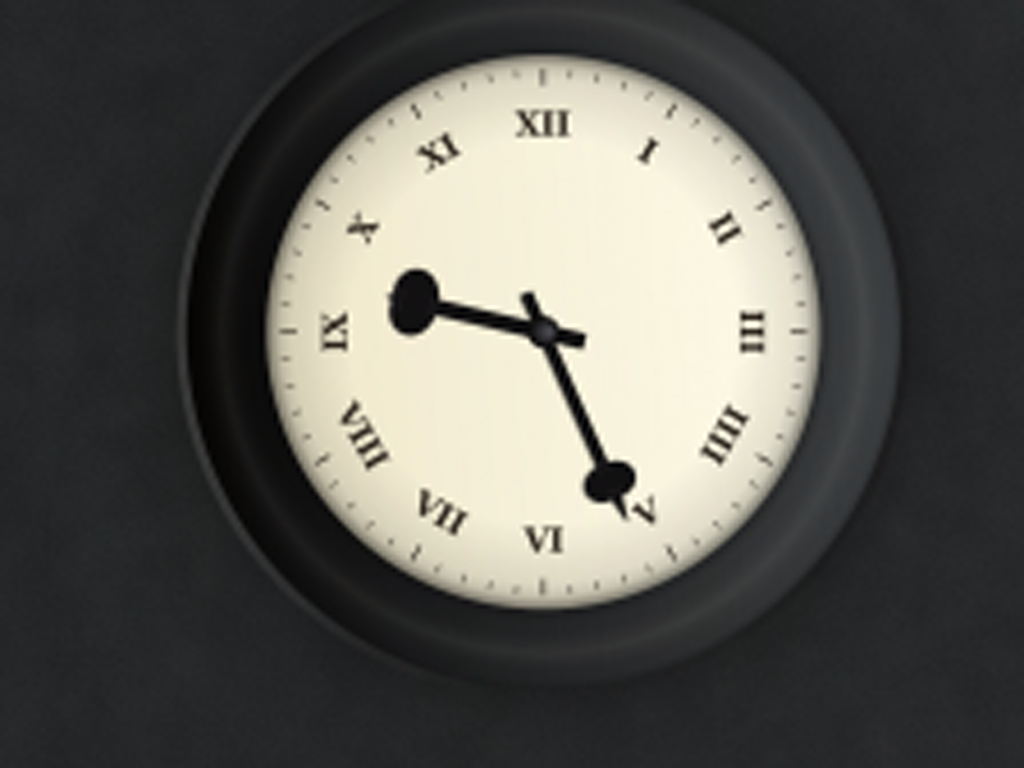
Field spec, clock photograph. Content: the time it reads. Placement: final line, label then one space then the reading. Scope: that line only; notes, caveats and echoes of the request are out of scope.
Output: 9:26
